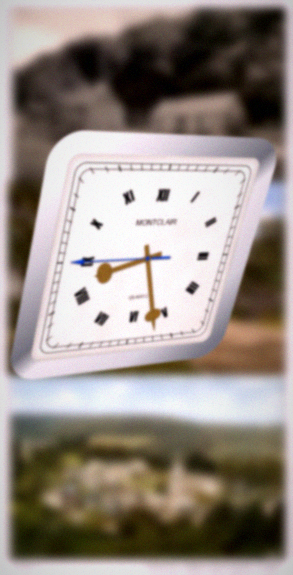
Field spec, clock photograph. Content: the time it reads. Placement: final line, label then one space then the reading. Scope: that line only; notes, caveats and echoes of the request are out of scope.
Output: 8:26:45
